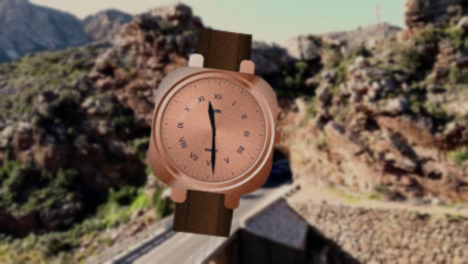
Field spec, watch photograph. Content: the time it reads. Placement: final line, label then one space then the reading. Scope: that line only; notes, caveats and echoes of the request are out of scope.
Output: 11:29
